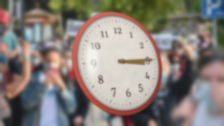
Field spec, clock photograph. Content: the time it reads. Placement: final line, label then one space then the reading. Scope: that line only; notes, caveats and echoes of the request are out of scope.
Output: 3:15
